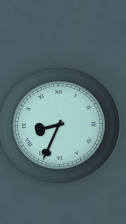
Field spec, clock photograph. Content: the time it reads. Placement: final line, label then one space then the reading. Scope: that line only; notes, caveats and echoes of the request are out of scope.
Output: 8:34
